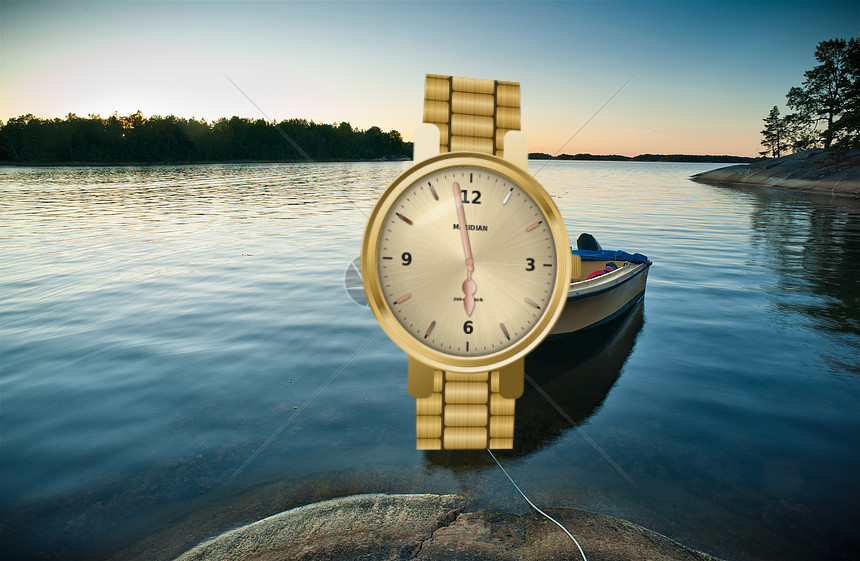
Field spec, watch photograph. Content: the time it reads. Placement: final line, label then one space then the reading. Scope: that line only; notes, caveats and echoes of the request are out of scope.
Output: 5:58
